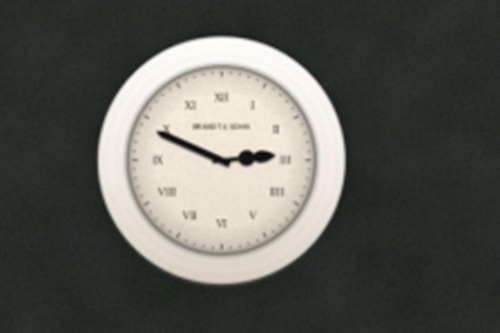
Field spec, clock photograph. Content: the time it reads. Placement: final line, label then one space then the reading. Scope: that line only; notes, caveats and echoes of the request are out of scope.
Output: 2:49
